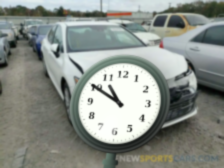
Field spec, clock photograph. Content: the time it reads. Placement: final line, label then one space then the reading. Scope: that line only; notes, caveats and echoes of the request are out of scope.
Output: 10:50
